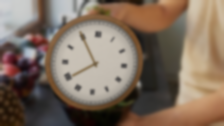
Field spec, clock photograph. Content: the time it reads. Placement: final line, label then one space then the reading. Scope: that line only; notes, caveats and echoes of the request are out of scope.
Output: 7:55
